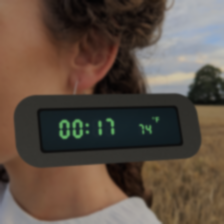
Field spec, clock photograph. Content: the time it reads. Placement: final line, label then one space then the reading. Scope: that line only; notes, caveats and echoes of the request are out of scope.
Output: 0:17
